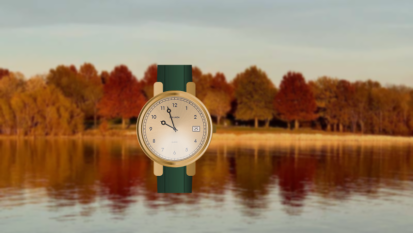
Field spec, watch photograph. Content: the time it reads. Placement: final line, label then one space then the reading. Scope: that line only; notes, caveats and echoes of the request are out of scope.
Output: 9:57
